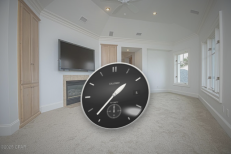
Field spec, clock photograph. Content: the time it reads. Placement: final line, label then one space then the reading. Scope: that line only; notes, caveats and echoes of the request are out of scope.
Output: 1:37
